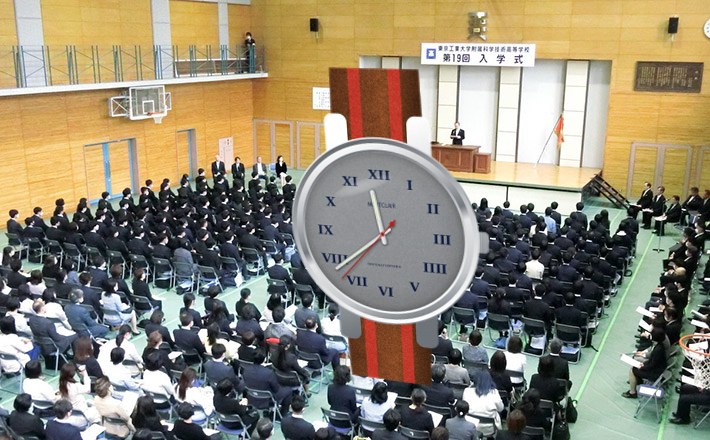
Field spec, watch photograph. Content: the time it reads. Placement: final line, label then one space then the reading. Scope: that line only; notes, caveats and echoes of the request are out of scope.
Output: 11:38:37
